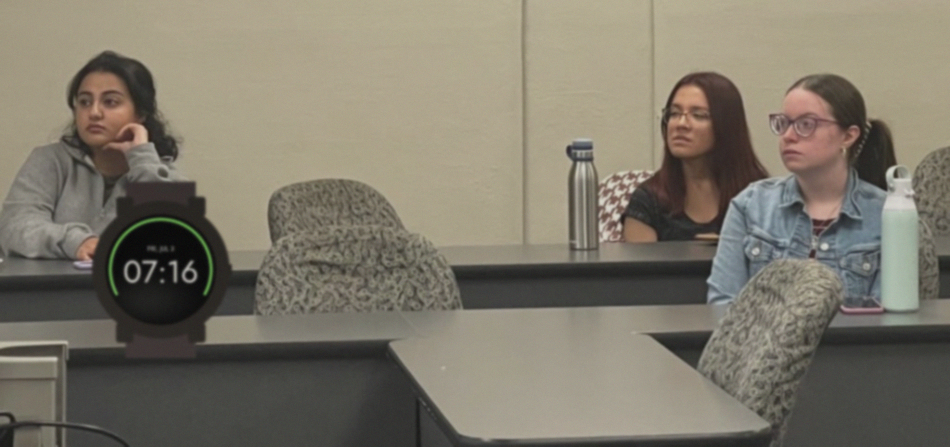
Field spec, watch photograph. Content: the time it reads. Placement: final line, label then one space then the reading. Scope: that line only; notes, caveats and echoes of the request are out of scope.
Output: 7:16
